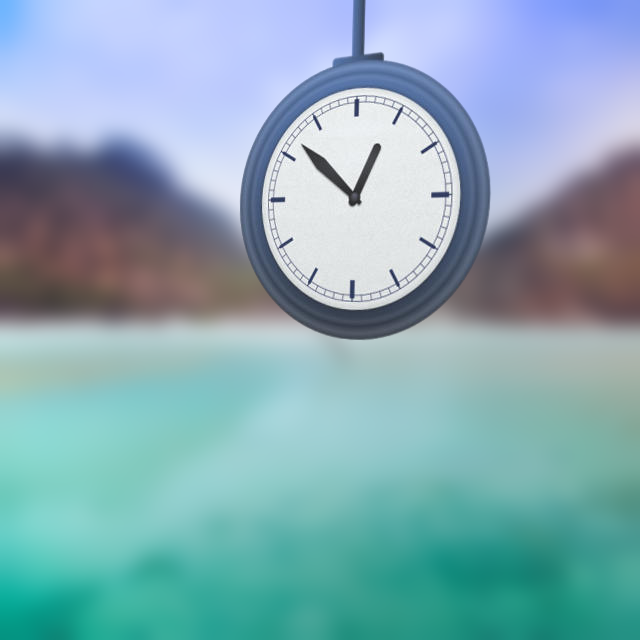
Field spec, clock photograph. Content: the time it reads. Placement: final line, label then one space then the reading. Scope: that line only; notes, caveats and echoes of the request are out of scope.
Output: 12:52
